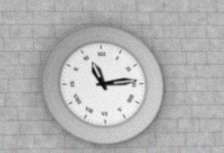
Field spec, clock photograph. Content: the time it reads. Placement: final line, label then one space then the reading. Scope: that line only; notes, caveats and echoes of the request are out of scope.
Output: 11:14
